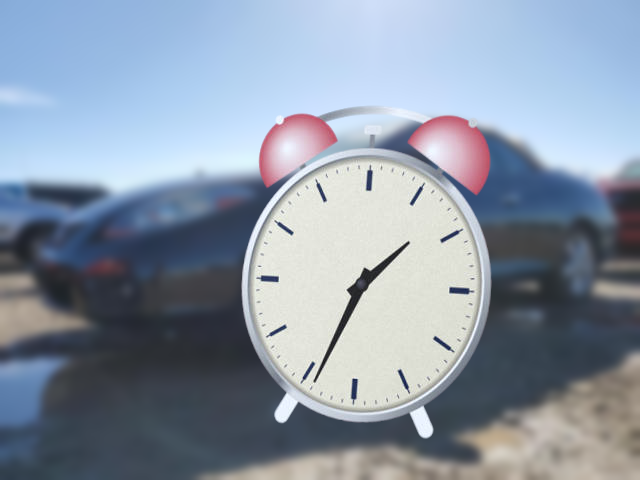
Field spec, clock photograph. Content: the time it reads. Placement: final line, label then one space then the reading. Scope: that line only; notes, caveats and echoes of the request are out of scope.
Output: 1:34
